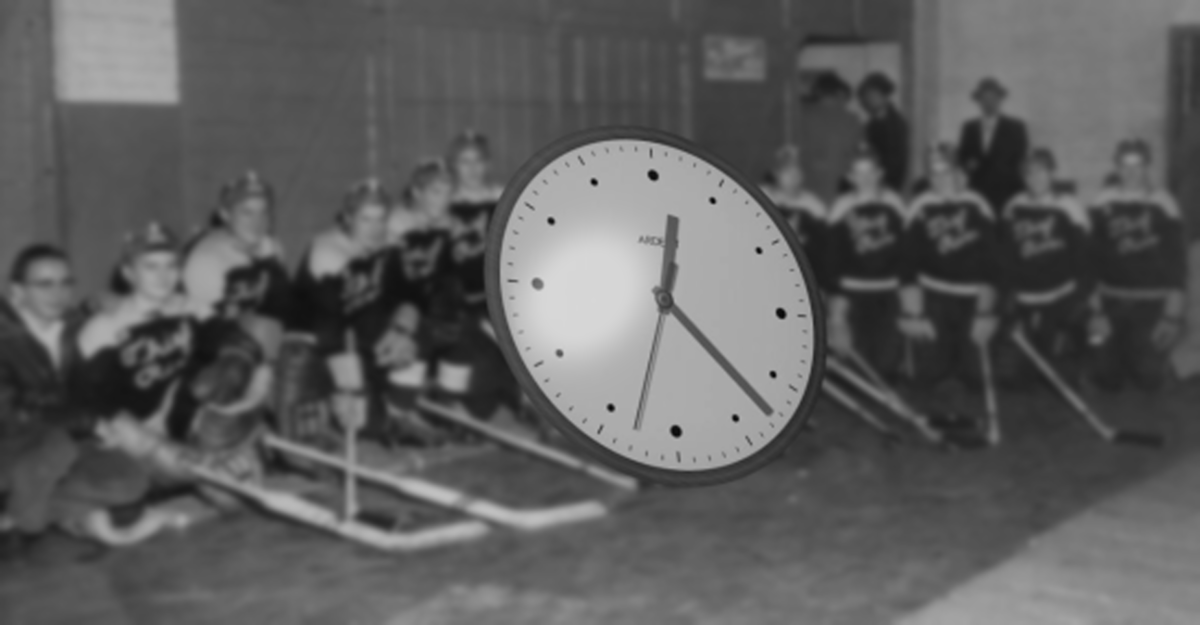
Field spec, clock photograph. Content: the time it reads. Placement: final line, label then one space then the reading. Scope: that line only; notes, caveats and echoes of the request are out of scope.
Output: 12:22:33
